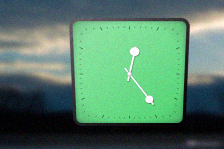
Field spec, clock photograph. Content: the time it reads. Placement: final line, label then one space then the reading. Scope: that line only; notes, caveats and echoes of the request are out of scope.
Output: 12:24
